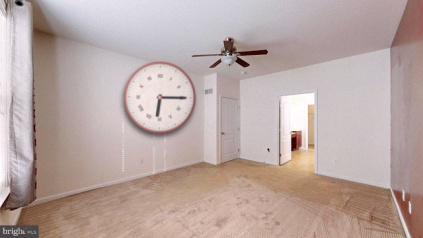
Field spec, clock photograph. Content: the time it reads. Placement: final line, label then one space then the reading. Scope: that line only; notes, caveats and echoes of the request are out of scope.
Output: 6:15
